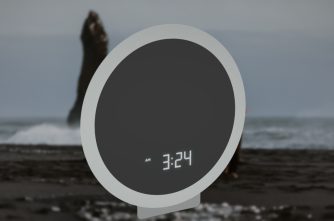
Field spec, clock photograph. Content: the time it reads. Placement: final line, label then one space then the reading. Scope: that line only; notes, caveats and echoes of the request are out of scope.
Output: 3:24
